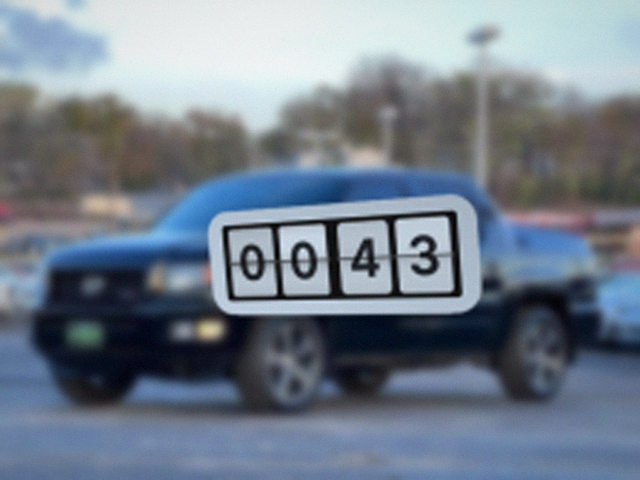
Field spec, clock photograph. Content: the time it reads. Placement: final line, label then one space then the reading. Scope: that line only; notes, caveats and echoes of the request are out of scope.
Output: 0:43
